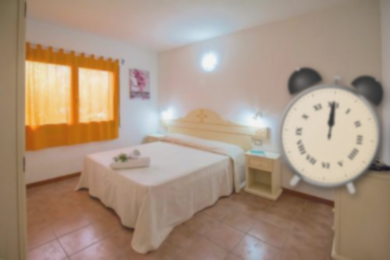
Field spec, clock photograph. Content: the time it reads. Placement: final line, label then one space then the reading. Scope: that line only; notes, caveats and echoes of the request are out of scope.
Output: 12:00
